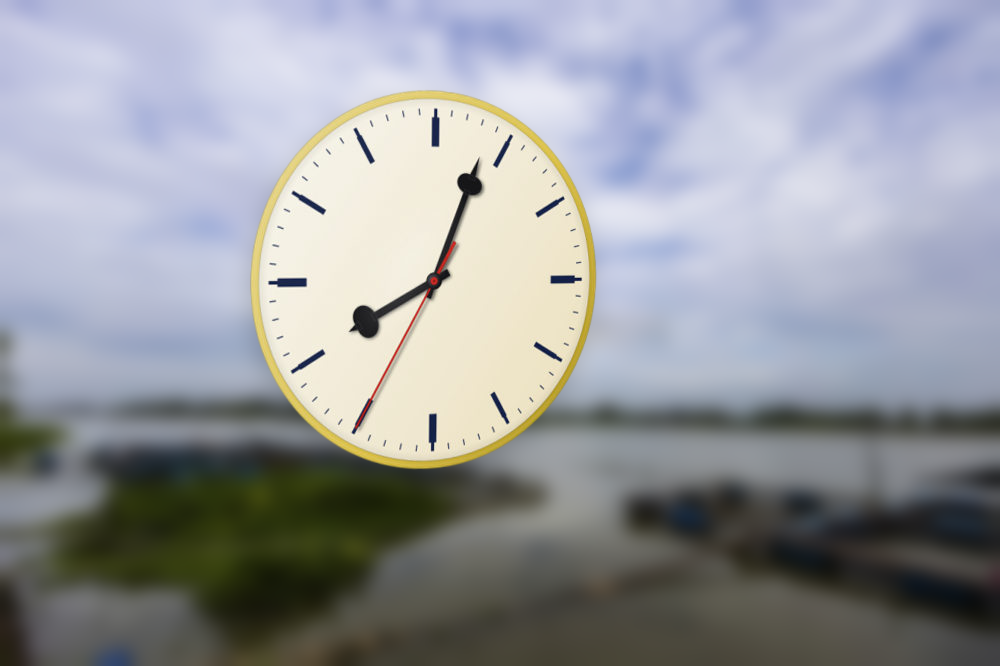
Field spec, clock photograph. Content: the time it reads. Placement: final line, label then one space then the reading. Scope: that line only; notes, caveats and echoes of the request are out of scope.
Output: 8:03:35
